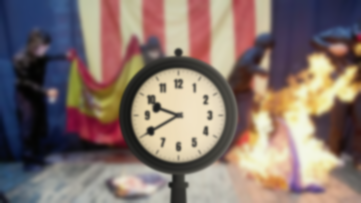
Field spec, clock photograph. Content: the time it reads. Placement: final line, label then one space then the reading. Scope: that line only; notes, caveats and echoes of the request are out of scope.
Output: 9:40
